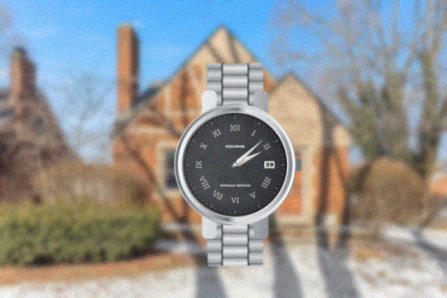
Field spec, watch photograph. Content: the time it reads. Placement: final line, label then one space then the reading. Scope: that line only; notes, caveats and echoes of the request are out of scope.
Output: 2:08
